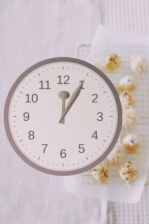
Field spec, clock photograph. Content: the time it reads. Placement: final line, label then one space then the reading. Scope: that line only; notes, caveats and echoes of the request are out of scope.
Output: 12:05
